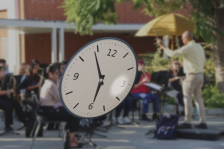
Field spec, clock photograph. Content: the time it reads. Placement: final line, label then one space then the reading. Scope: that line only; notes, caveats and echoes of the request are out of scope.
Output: 5:54
